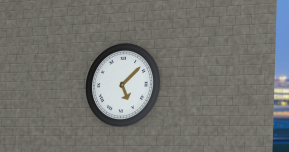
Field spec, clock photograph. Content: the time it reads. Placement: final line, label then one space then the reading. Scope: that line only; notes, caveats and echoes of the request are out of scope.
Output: 5:08
